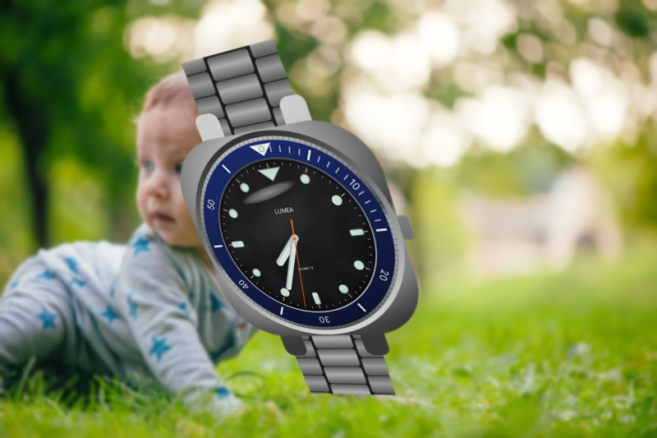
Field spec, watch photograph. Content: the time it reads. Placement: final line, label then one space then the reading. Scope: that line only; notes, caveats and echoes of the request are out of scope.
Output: 7:34:32
